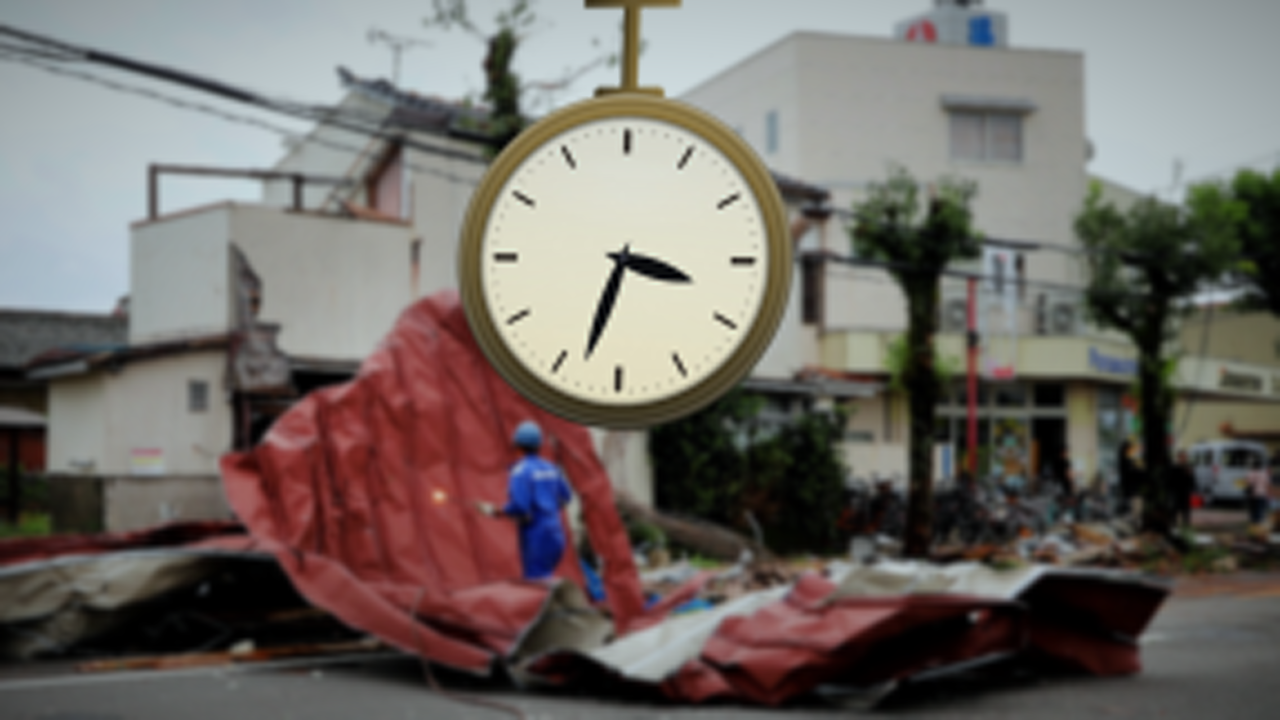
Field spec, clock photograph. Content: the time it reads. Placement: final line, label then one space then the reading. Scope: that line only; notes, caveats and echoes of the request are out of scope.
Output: 3:33
